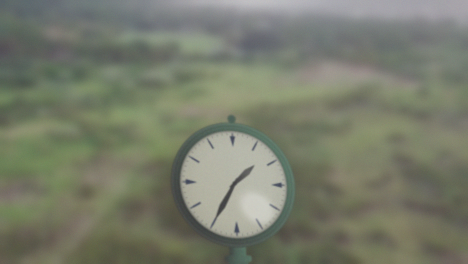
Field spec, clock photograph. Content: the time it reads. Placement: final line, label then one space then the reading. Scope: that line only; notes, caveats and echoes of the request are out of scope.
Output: 1:35
